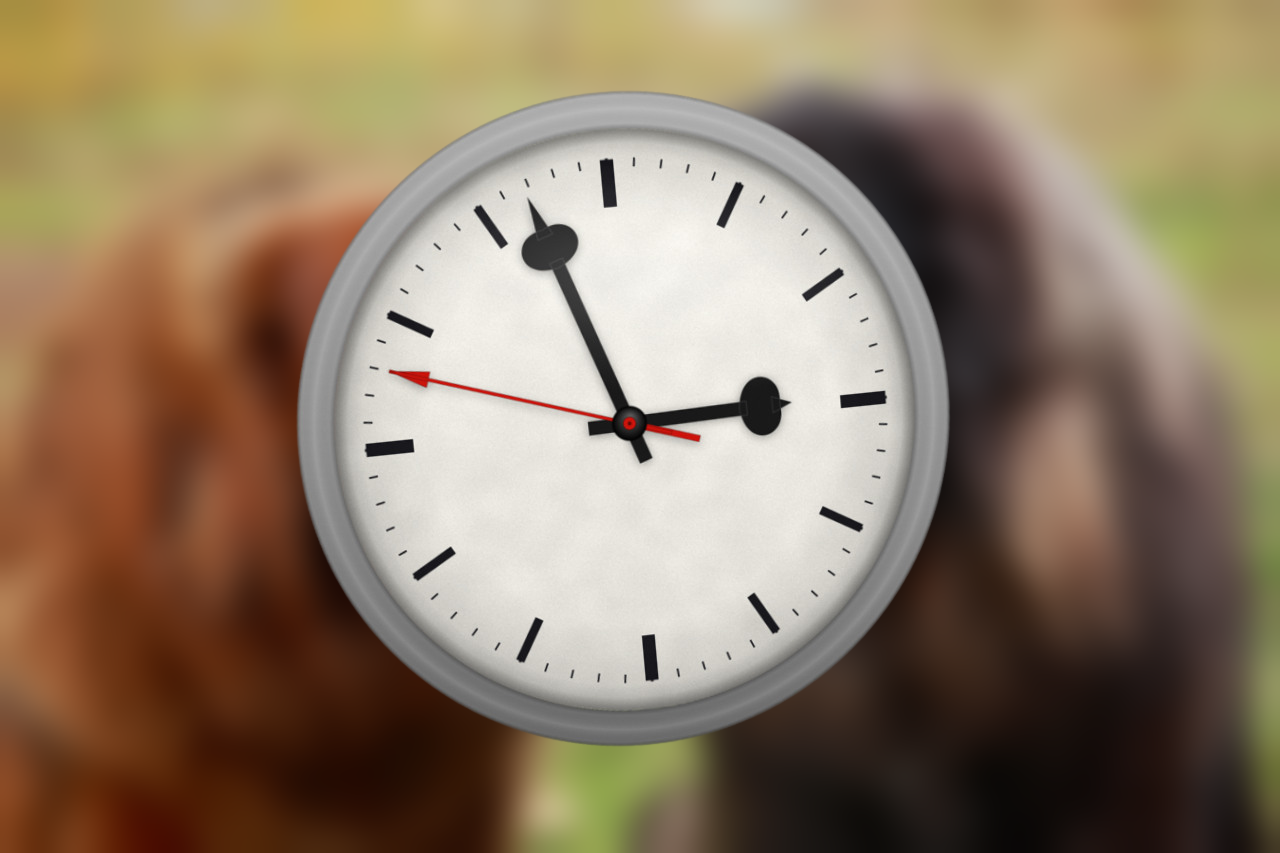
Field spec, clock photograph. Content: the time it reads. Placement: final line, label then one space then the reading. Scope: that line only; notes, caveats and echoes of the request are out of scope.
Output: 2:56:48
